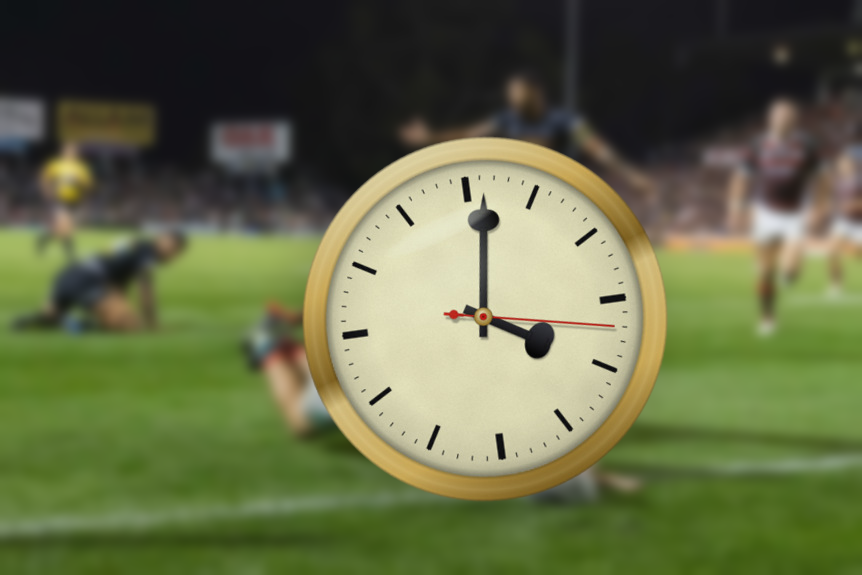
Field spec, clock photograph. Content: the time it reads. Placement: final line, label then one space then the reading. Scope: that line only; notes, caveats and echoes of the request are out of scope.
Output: 4:01:17
